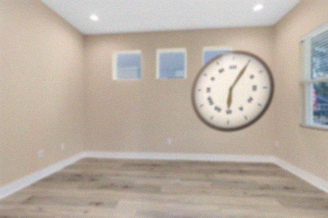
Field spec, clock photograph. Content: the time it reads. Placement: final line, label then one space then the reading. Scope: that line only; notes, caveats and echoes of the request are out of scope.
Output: 6:05
